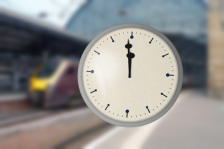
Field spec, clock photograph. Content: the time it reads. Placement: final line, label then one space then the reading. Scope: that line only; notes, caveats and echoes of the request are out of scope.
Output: 11:59
